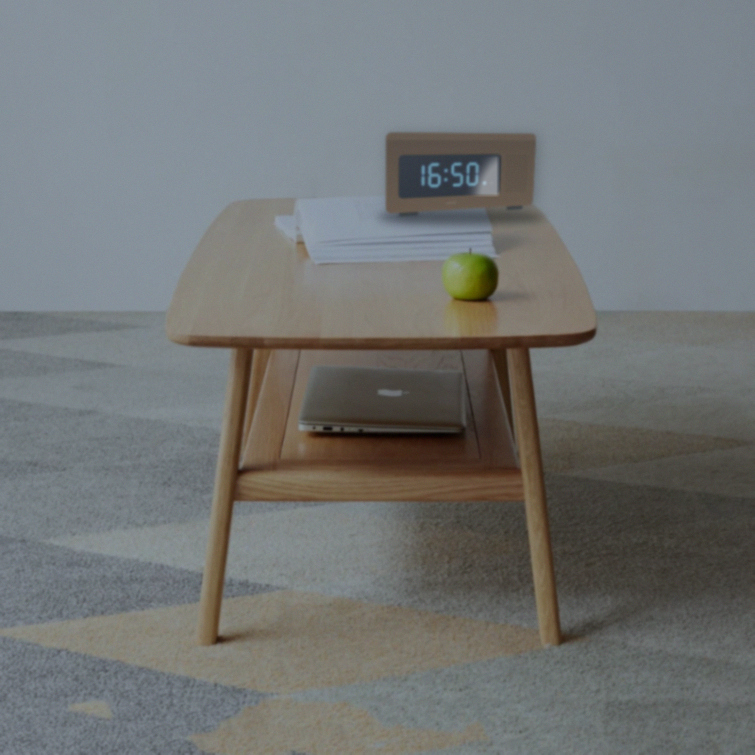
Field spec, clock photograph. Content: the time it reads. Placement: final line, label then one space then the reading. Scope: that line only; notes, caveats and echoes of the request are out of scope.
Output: 16:50
